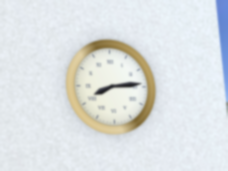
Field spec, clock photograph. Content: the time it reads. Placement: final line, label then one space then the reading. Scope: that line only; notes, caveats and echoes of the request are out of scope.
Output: 8:14
